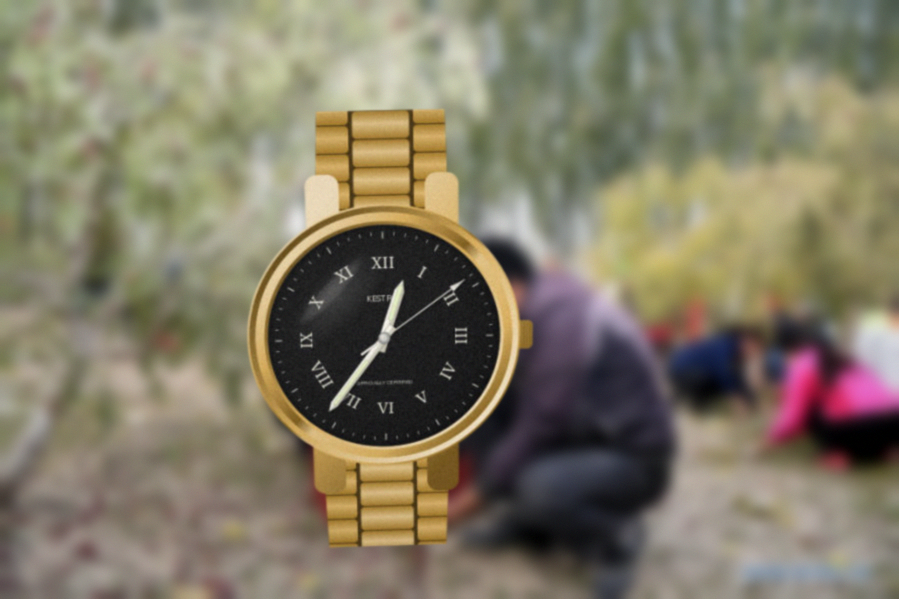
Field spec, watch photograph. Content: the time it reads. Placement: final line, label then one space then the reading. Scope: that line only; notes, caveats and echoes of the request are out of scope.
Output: 12:36:09
